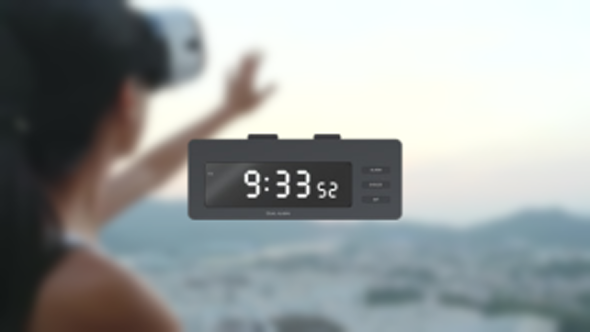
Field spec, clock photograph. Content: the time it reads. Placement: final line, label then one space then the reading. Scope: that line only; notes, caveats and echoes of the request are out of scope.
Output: 9:33:52
